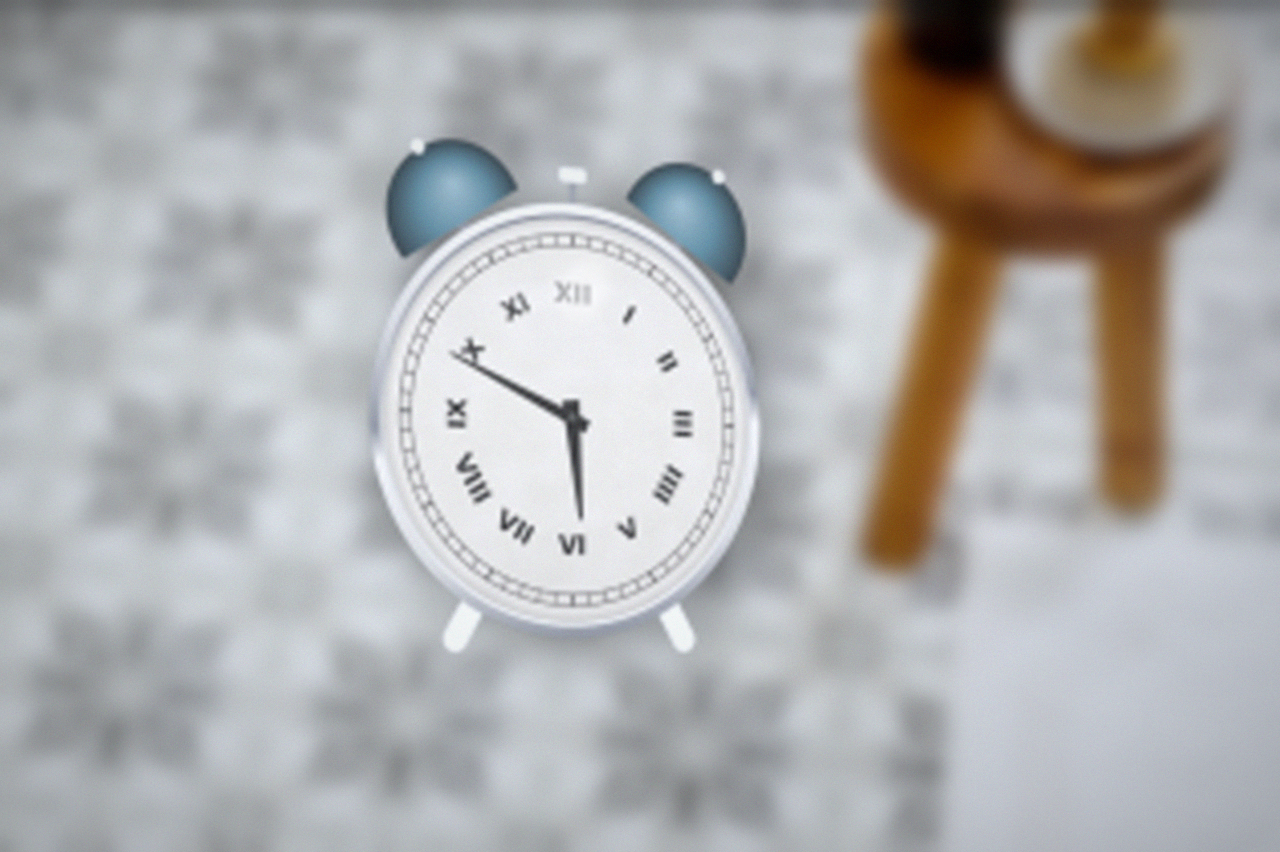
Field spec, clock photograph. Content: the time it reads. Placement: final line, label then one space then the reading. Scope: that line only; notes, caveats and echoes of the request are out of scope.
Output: 5:49
